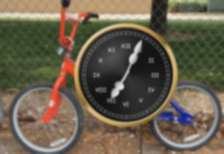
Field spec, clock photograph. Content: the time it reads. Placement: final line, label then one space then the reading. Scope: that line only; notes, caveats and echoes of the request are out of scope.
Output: 7:04
